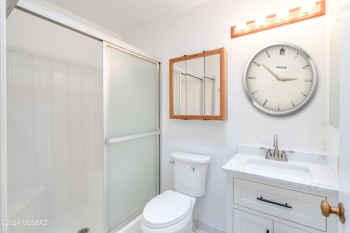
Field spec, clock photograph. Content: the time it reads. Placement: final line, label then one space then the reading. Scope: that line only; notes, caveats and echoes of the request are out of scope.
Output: 2:51
